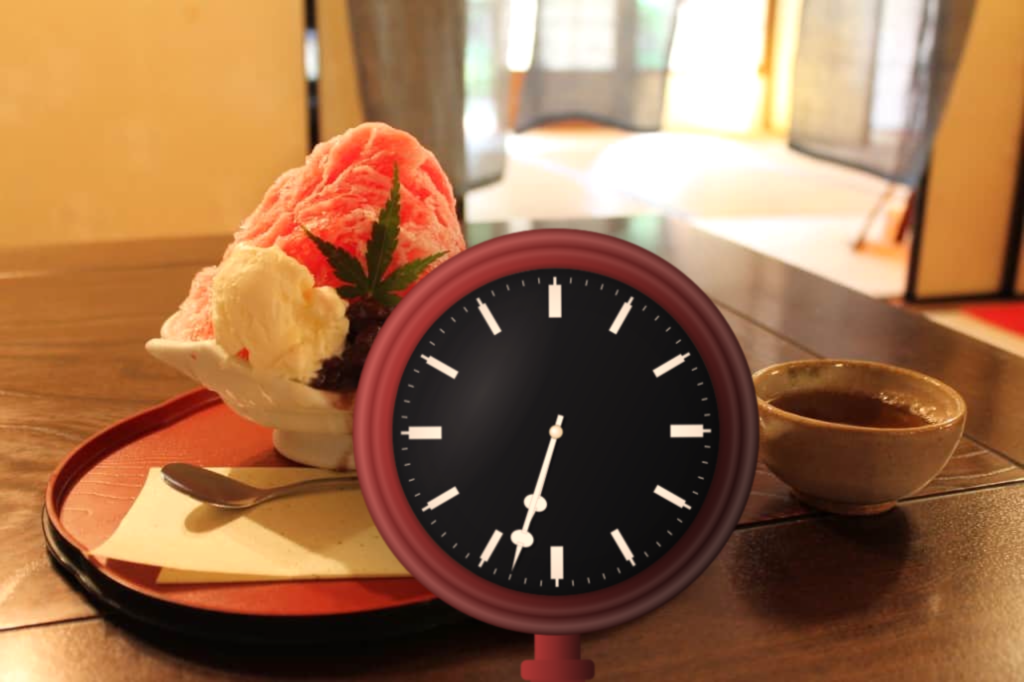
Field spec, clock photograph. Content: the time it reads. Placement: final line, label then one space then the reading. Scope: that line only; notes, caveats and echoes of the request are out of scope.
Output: 6:33
